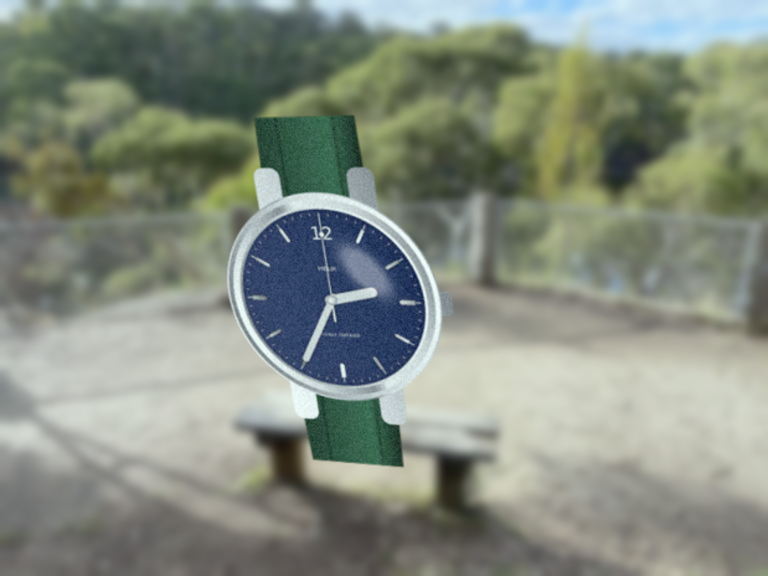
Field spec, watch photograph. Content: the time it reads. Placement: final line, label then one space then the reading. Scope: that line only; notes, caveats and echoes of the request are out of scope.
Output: 2:35:00
